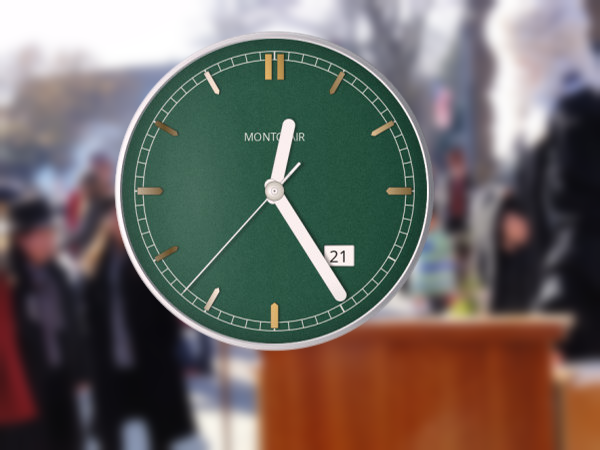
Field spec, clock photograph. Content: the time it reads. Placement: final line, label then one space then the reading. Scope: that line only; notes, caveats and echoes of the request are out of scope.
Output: 12:24:37
